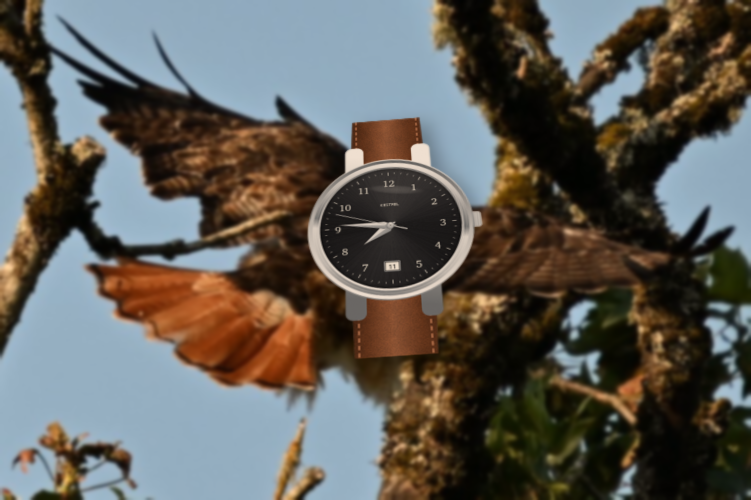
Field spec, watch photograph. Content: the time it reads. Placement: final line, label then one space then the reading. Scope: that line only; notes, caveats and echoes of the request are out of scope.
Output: 7:45:48
